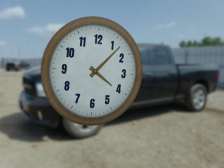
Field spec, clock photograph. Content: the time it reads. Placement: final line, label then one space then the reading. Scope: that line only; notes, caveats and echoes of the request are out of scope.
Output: 4:07
